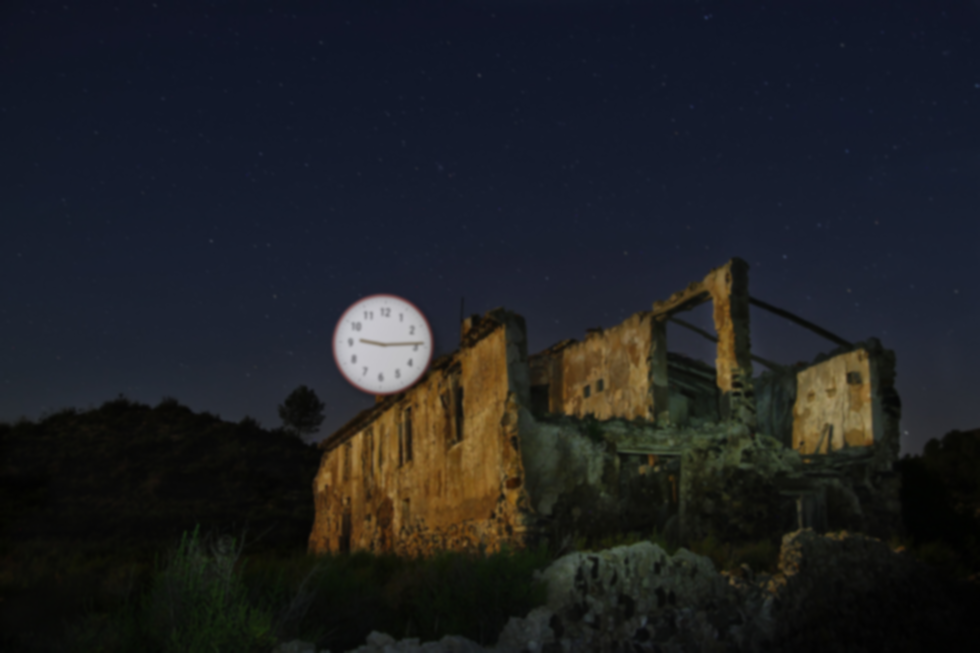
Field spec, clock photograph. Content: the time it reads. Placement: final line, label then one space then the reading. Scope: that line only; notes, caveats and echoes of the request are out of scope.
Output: 9:14
